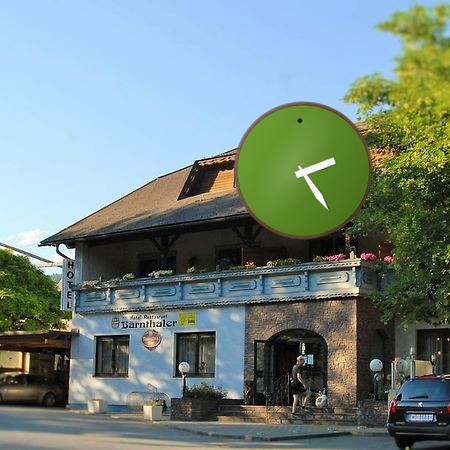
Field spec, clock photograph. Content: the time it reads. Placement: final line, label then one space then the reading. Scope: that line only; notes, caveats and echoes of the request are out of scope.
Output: 2:25
